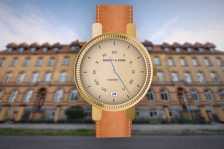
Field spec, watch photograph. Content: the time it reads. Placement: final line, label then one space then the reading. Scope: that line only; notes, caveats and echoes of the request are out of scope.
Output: 11:24
